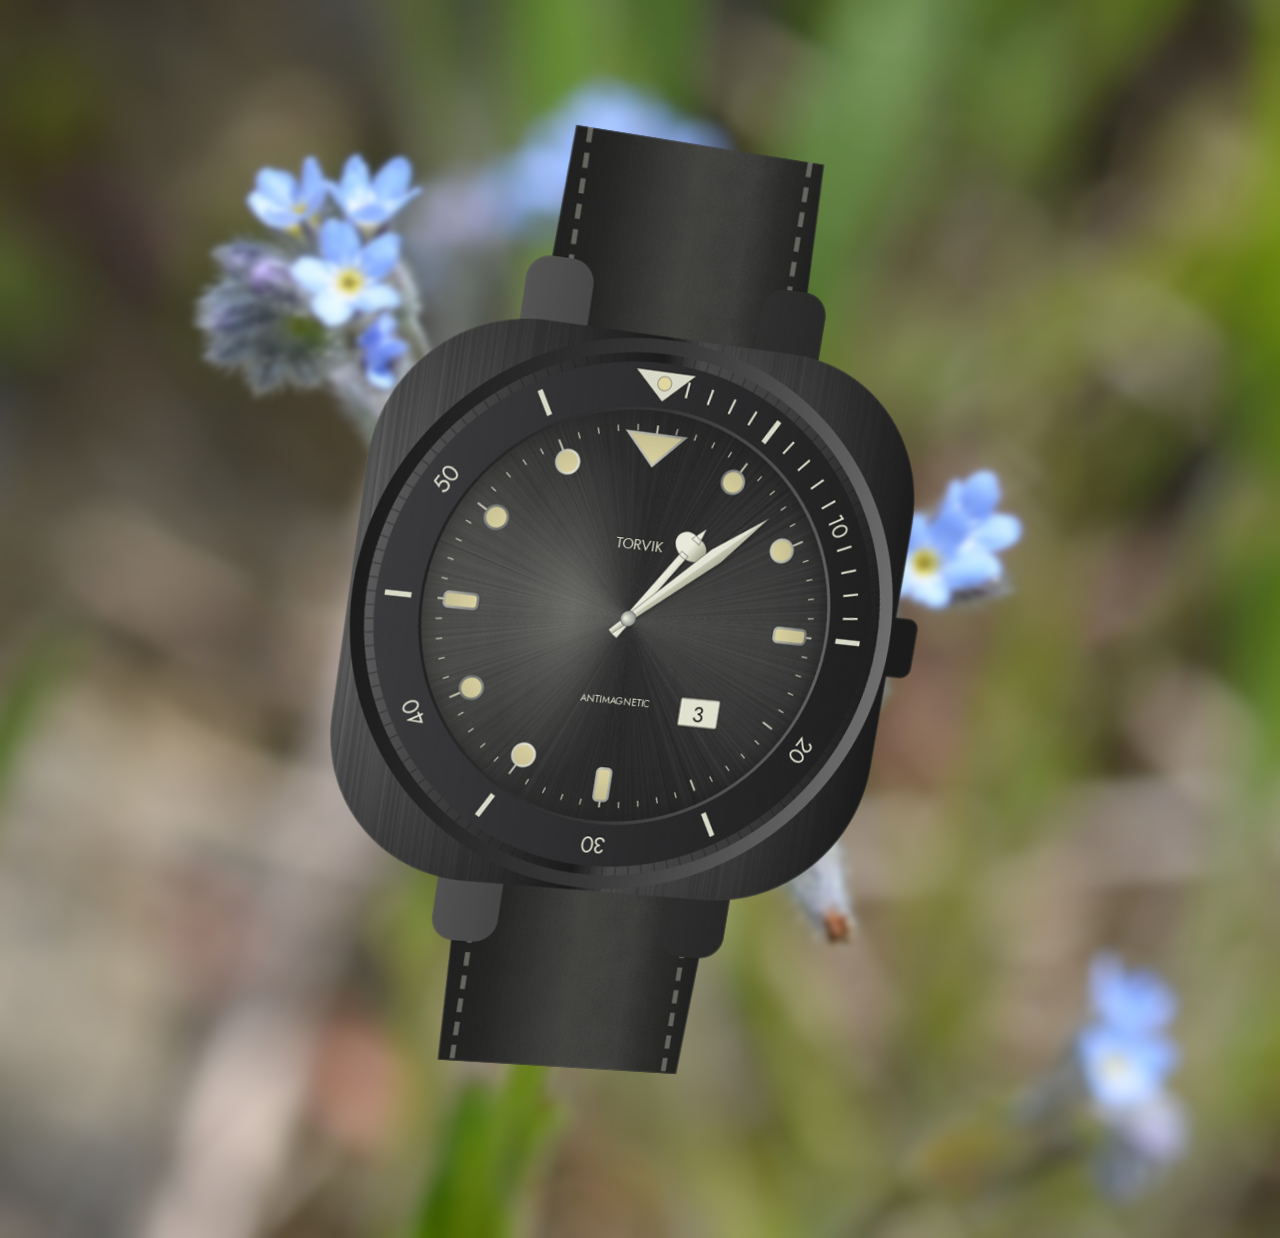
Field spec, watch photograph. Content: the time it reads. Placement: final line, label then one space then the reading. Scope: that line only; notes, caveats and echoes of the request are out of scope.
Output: 1:08
